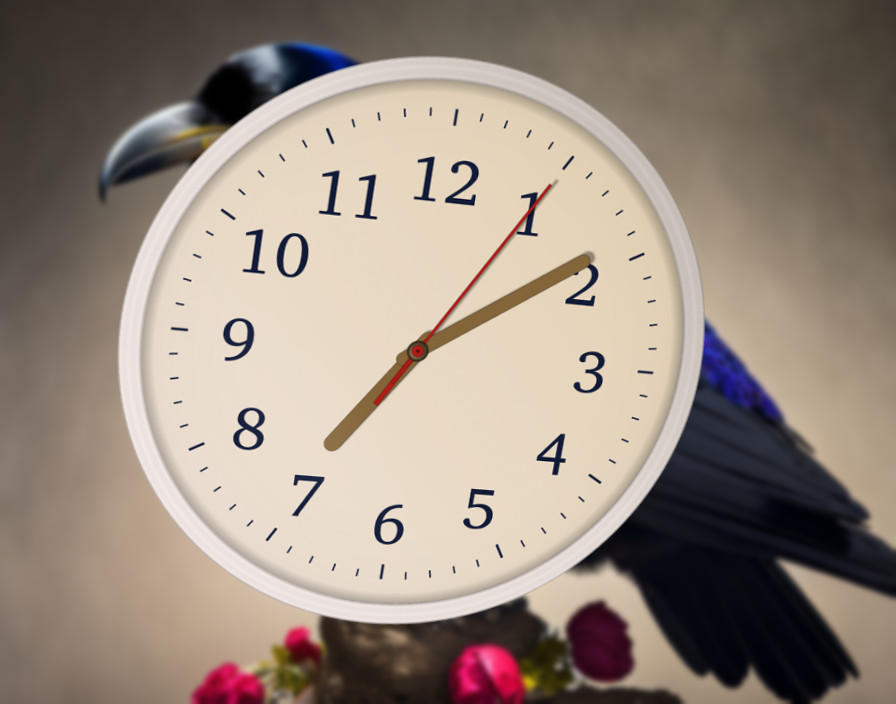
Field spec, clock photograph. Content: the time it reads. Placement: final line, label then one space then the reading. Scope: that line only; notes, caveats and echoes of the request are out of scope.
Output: 7:09:05
